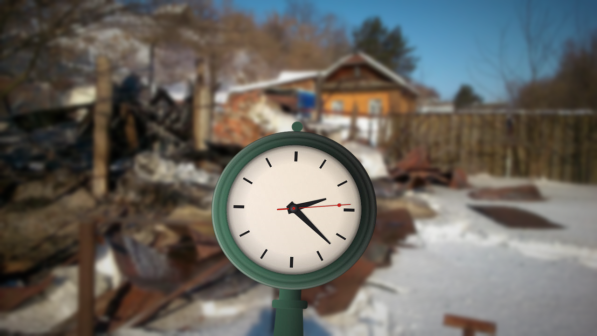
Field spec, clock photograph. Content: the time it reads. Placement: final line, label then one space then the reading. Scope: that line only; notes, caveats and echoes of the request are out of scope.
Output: 2:22:14
